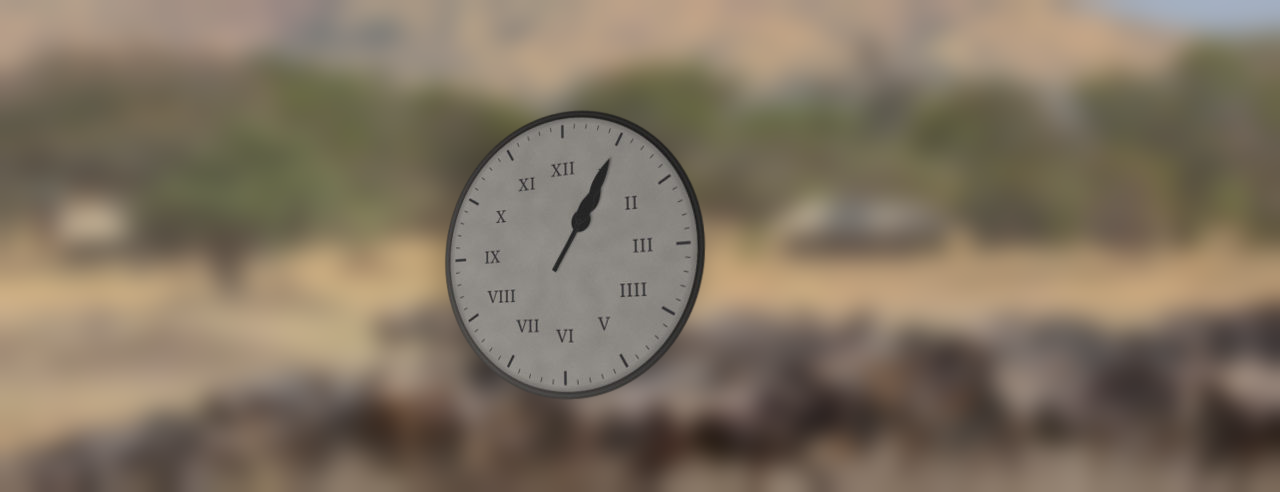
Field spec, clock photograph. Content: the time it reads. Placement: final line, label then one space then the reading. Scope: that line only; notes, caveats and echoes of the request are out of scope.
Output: 1:05
